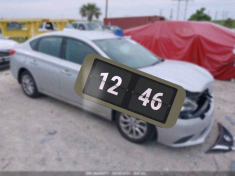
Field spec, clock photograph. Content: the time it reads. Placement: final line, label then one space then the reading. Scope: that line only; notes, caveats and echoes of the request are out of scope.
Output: 12:46
